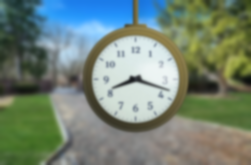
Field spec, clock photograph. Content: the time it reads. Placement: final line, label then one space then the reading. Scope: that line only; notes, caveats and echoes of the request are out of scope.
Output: 8:18
